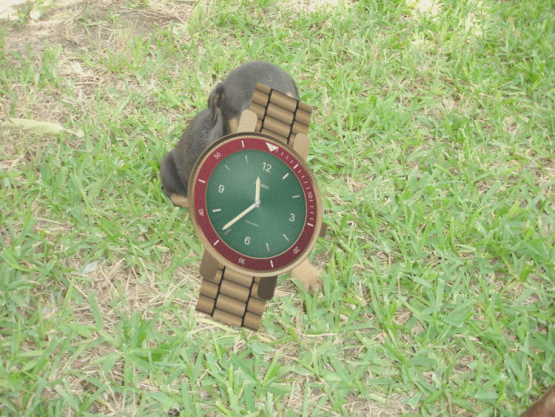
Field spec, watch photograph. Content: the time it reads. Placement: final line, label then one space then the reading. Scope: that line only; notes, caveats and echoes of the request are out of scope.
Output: 11:36
